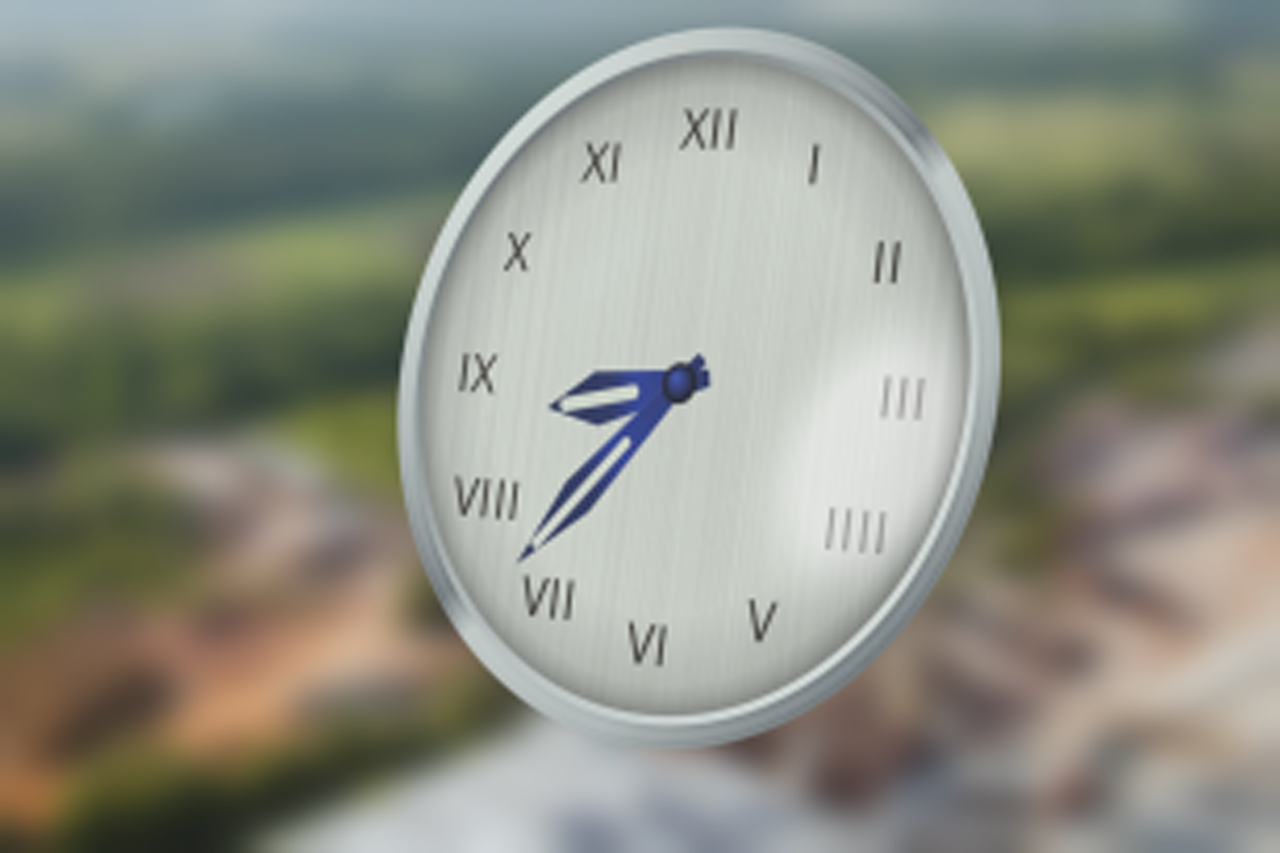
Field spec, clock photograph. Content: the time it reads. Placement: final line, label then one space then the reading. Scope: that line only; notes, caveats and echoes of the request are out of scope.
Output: 8:37
